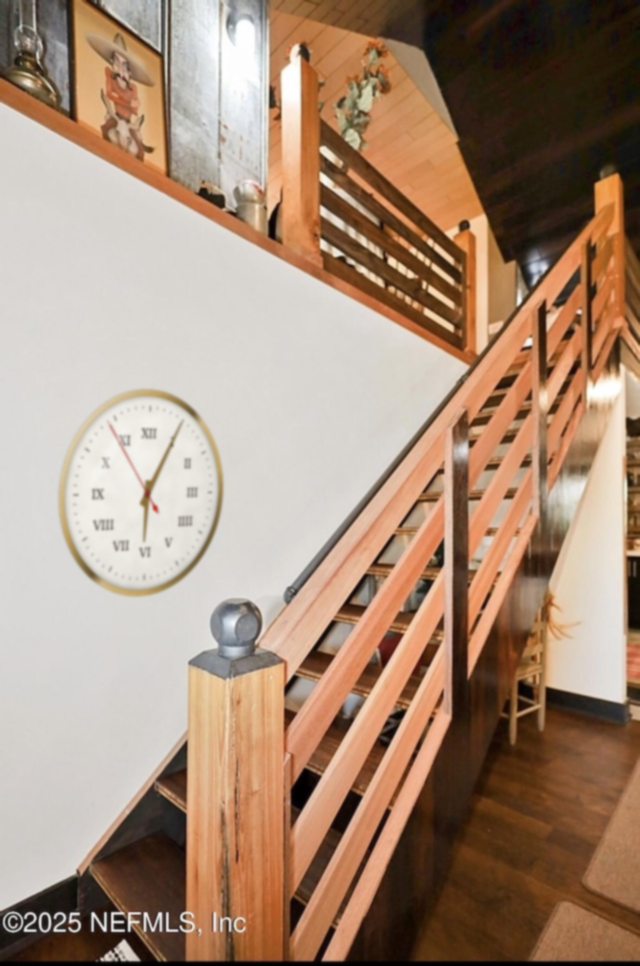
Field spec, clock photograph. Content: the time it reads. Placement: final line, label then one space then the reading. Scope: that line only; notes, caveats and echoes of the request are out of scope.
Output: 6:04:54
